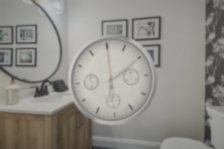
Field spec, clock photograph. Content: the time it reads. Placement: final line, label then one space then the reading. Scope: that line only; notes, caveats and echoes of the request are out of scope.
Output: 6:10
